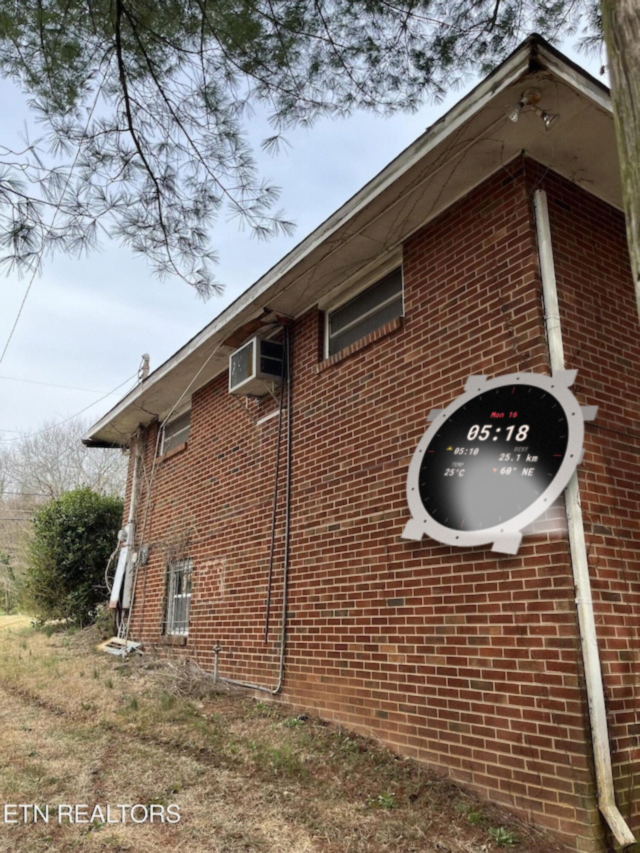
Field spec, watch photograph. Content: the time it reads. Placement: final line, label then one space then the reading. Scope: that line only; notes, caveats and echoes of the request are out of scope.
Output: 5:18
